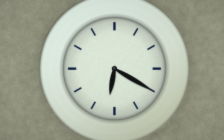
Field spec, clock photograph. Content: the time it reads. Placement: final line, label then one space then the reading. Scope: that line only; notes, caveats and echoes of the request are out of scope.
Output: 6:20
